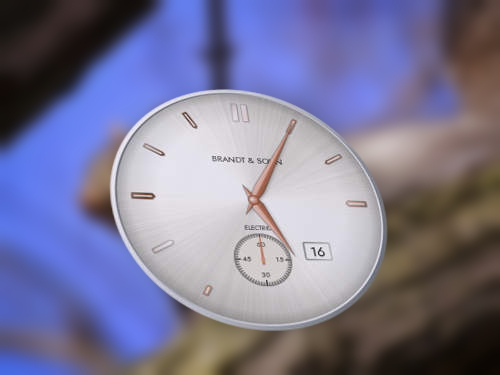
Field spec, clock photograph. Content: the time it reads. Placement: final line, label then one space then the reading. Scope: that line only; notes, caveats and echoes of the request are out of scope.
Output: 5:05
